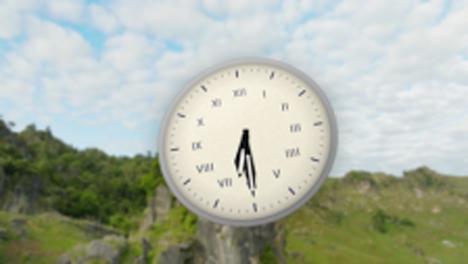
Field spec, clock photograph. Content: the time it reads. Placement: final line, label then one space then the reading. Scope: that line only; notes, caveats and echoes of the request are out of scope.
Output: 6:30
